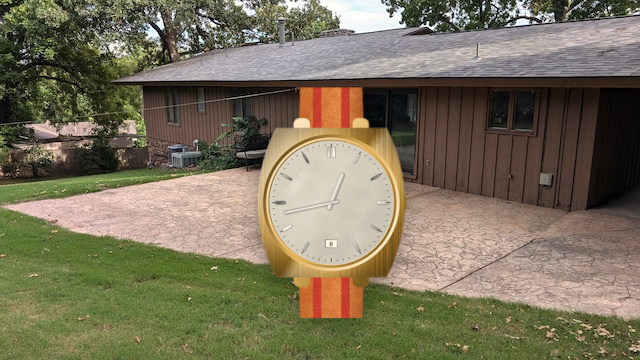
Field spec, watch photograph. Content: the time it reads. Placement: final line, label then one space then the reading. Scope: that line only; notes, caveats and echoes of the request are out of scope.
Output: 12:43
